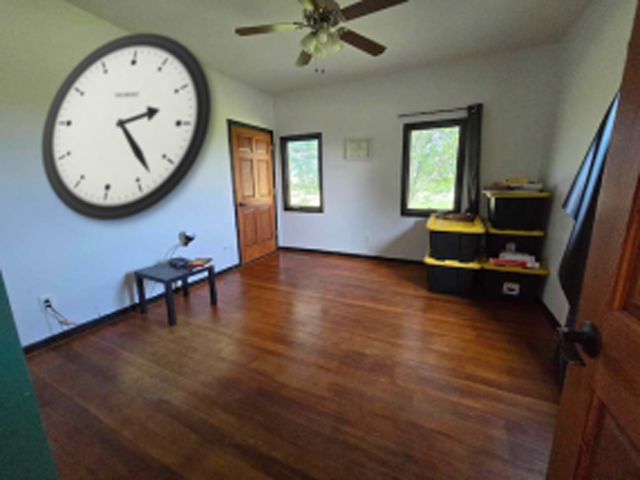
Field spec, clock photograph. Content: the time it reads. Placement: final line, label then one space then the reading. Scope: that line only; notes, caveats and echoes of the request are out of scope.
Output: 2:23
